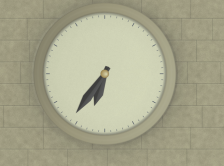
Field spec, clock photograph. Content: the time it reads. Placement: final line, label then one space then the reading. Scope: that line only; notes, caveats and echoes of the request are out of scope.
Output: 6:36
